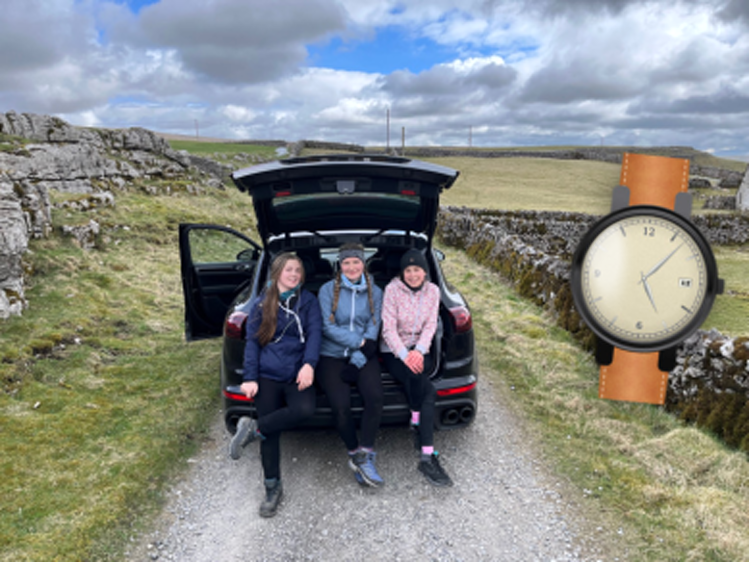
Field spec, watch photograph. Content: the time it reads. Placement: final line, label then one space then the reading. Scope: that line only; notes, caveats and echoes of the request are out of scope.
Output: 5:07
